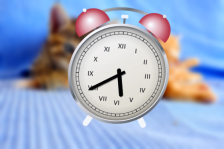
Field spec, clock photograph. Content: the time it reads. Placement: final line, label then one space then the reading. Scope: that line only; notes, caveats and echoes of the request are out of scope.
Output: 5:40
